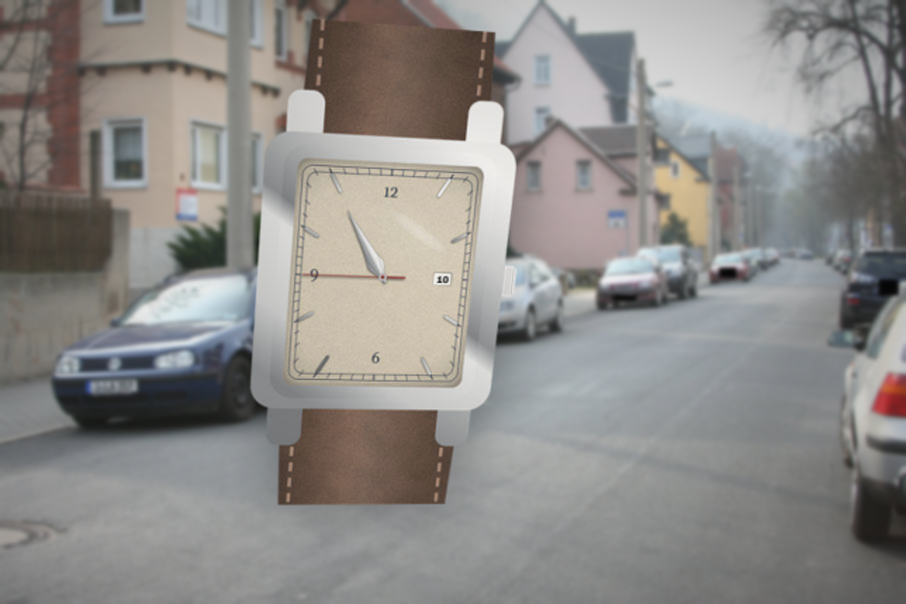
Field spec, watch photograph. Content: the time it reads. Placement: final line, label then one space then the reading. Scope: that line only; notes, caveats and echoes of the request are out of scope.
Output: 10:54:45
